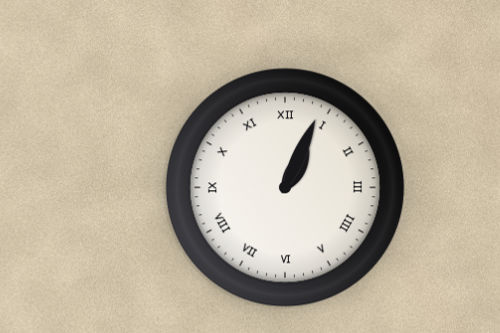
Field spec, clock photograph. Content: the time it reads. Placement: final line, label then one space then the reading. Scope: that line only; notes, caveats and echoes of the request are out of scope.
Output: 1:04
